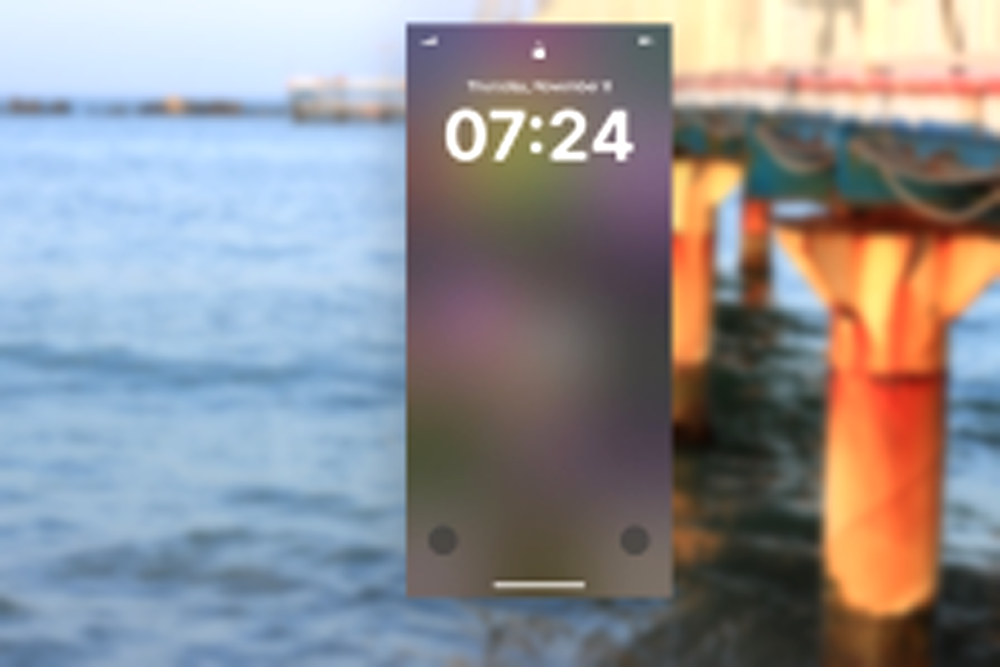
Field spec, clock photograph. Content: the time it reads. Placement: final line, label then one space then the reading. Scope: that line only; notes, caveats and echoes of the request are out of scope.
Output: 7:24
